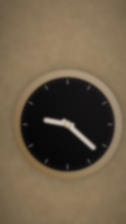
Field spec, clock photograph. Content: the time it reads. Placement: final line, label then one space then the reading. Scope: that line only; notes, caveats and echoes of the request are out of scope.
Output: 9:22
